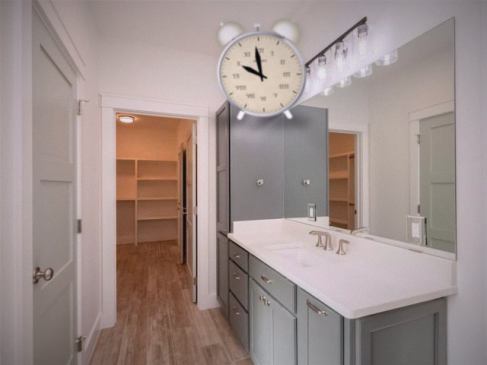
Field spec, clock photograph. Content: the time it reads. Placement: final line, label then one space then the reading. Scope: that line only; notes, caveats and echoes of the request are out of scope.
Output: 9:59
